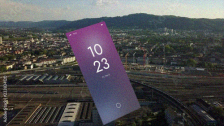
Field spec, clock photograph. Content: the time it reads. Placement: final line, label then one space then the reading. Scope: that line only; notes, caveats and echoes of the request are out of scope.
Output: 10:23
